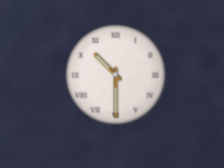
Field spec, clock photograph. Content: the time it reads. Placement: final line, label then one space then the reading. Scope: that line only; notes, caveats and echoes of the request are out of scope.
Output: 10:30
